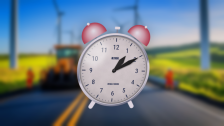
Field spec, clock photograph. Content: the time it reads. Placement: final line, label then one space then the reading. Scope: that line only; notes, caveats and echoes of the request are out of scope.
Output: 1:10
